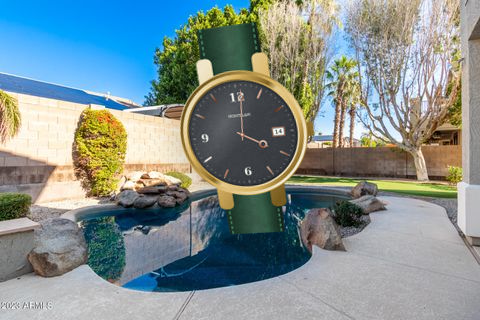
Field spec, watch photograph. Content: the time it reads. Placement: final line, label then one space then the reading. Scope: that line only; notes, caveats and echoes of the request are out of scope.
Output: 4:01
